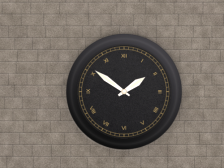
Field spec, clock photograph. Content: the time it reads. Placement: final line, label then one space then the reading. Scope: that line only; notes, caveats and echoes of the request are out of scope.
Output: 1:51
